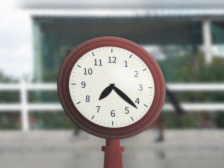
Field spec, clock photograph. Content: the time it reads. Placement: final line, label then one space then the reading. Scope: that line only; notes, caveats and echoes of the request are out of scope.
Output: 7:22
